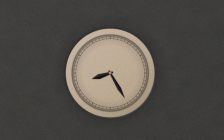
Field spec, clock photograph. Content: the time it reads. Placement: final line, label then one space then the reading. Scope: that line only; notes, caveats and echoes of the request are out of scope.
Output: 8:25
